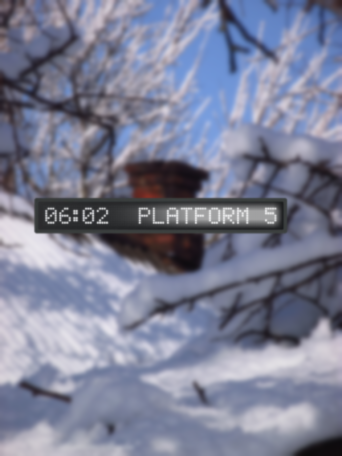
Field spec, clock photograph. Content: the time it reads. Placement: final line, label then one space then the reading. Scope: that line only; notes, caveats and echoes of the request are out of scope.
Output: 6:02
